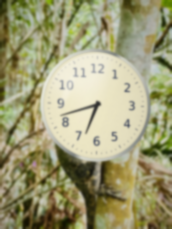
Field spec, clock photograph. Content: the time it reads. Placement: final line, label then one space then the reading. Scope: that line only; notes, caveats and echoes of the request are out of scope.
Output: 6:42
